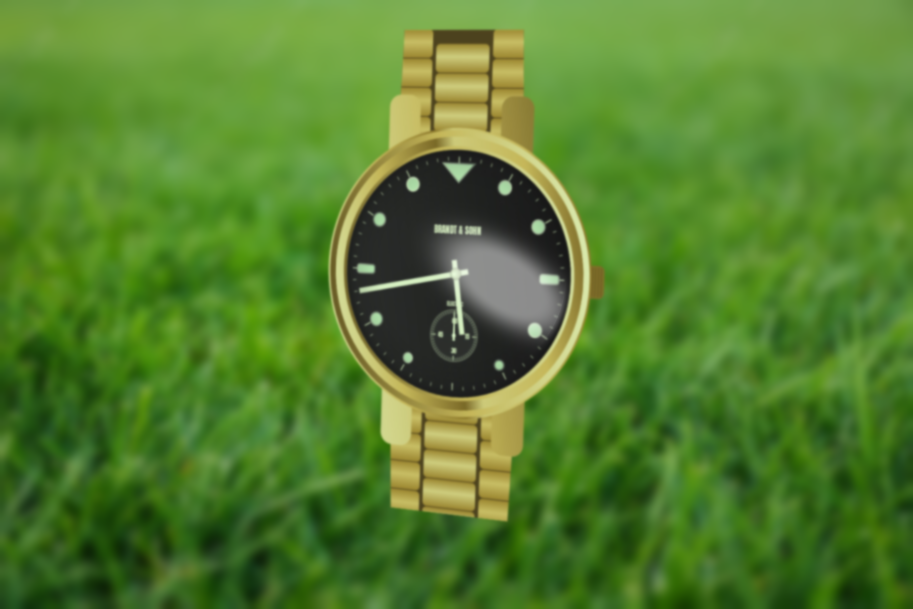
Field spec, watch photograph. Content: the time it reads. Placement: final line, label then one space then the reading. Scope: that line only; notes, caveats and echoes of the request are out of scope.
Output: 5:43
